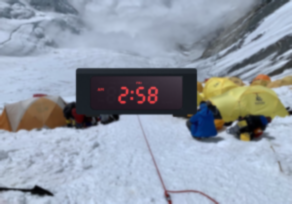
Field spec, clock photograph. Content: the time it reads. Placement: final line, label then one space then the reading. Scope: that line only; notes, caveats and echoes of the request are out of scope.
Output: 2:58
